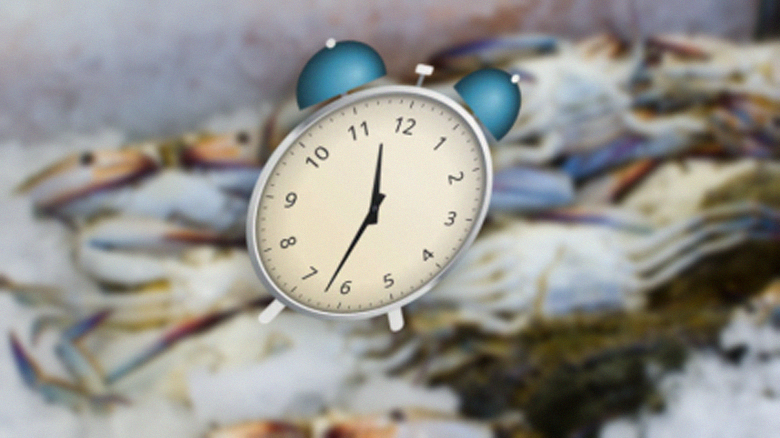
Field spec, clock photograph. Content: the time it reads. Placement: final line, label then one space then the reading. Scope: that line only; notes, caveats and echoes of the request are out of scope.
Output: 11:32
